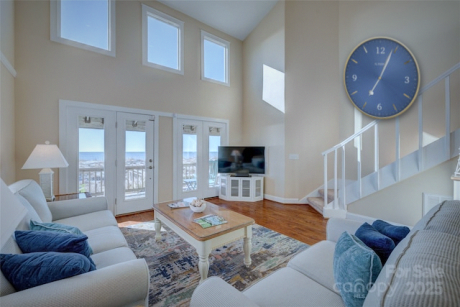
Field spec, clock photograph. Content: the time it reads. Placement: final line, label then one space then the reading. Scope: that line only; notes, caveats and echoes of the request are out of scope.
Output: 7:04
